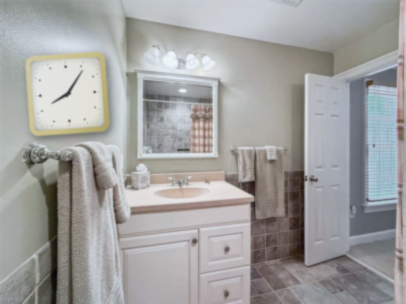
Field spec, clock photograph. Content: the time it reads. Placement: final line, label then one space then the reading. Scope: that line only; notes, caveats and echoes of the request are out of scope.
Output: 8:06
